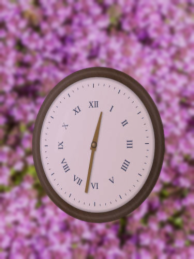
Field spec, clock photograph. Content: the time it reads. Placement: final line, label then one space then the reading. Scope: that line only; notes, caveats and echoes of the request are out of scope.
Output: 12:32
